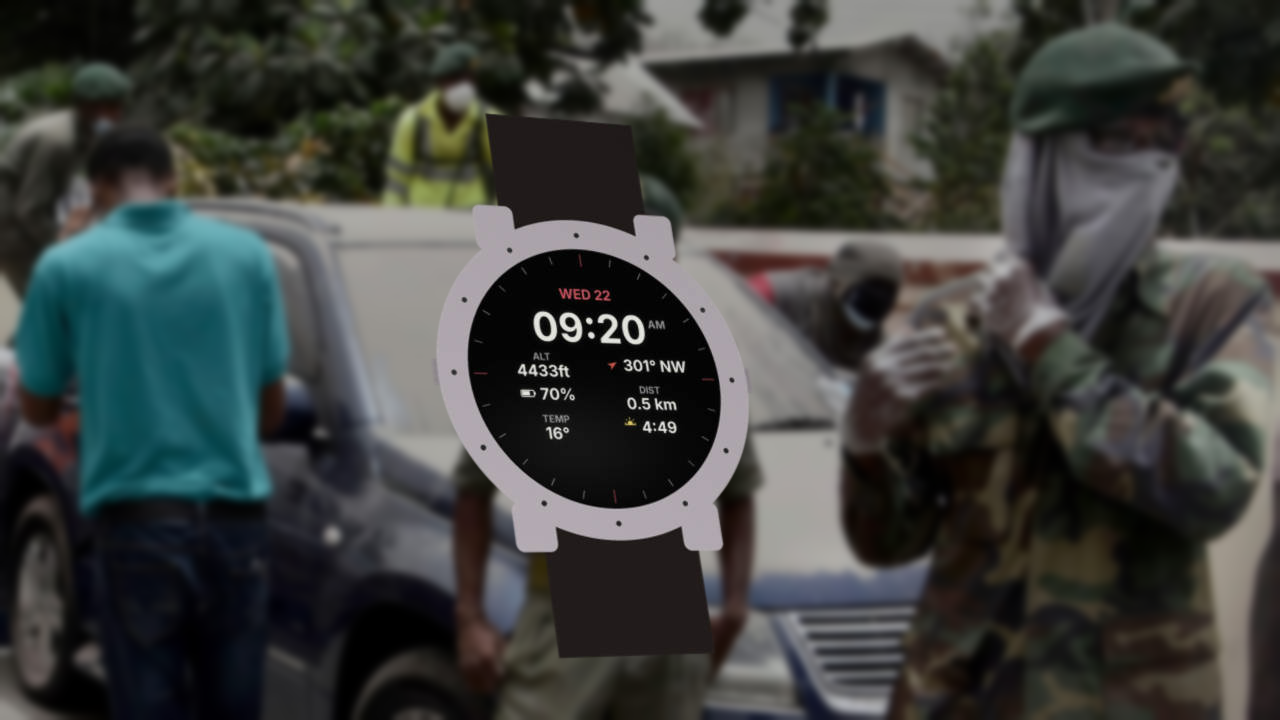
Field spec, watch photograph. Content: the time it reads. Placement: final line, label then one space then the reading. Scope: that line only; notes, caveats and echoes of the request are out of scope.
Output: 9:20
